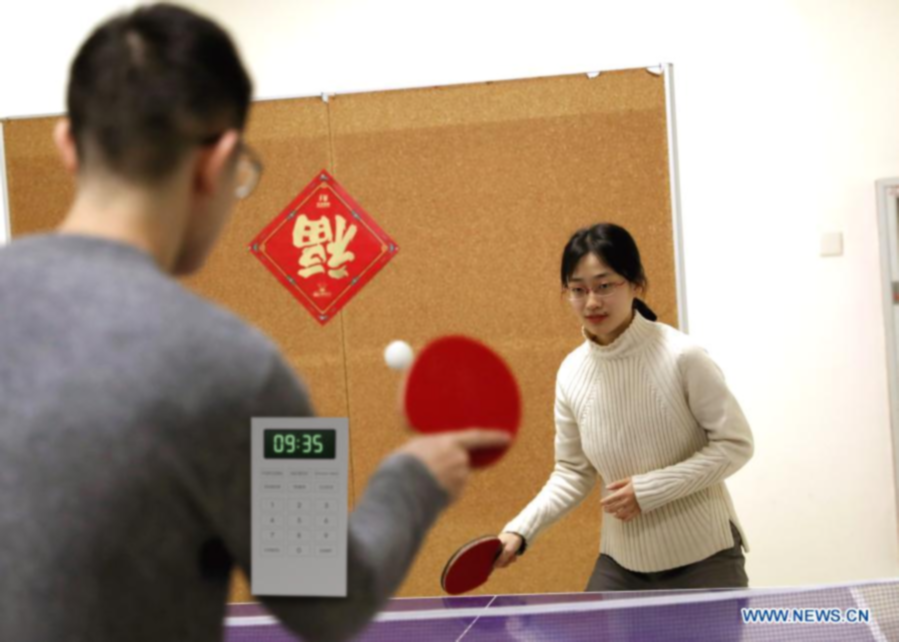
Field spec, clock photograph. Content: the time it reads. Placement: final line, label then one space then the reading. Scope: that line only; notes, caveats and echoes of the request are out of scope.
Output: 9:35
